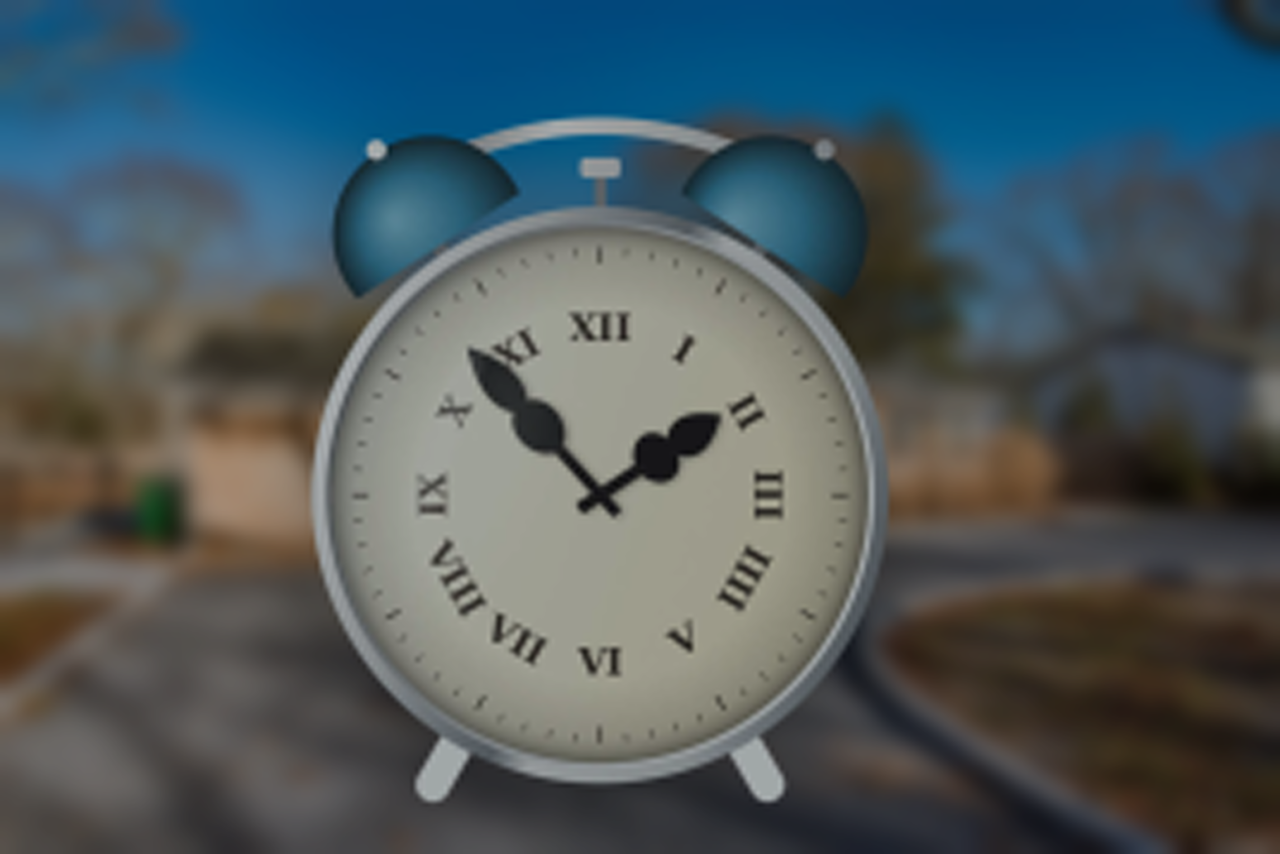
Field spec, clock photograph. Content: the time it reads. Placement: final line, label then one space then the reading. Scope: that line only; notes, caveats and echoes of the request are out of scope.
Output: 1:53
